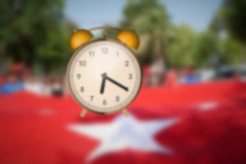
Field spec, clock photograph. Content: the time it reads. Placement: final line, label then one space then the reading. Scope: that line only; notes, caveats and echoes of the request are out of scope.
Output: 6:20
